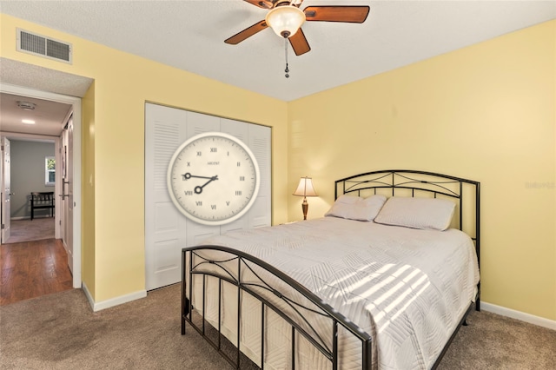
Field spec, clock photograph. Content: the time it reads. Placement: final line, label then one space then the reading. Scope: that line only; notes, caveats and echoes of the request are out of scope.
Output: 7:46
